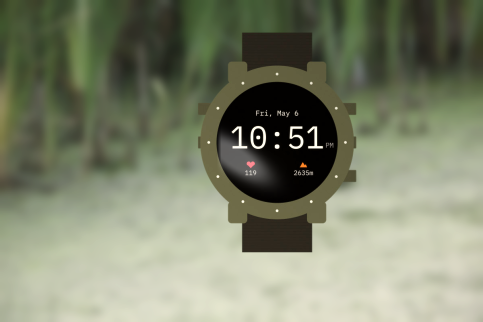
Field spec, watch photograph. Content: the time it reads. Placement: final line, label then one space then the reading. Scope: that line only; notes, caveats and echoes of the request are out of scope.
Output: 10:51
